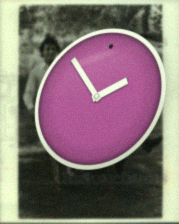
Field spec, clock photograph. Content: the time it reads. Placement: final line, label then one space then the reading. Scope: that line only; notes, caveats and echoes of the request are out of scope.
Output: 1:52
